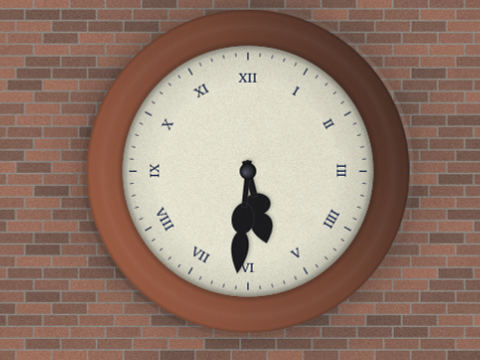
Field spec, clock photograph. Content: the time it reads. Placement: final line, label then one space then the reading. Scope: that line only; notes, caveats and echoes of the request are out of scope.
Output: 5:31
